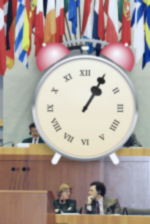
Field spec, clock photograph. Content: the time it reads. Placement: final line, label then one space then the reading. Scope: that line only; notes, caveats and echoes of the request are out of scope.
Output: 1:05
